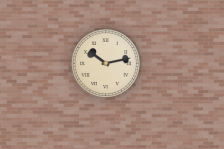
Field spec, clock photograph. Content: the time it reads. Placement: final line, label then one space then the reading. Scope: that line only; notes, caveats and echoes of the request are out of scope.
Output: 10:13
